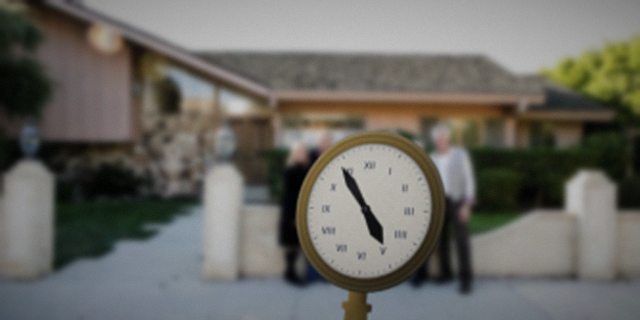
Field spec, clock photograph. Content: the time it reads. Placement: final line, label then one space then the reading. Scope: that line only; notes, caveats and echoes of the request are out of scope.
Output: 4:54
